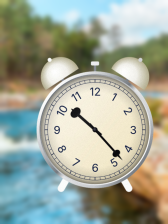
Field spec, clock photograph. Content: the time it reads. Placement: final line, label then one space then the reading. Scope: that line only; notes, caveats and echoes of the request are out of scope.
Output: 10:23
